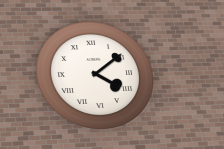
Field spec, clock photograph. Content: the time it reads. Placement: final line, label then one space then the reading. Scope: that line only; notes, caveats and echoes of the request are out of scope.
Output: 4:09
